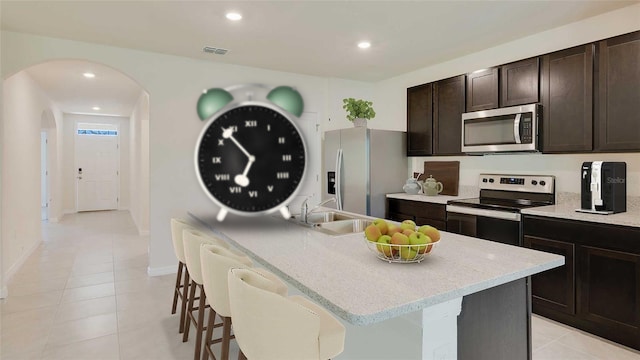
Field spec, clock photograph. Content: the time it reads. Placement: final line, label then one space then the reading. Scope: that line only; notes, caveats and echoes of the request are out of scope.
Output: 6:53
